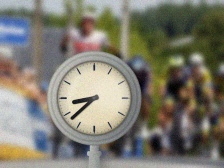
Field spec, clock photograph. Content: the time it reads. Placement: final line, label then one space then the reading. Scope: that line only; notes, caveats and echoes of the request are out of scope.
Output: 8:38
